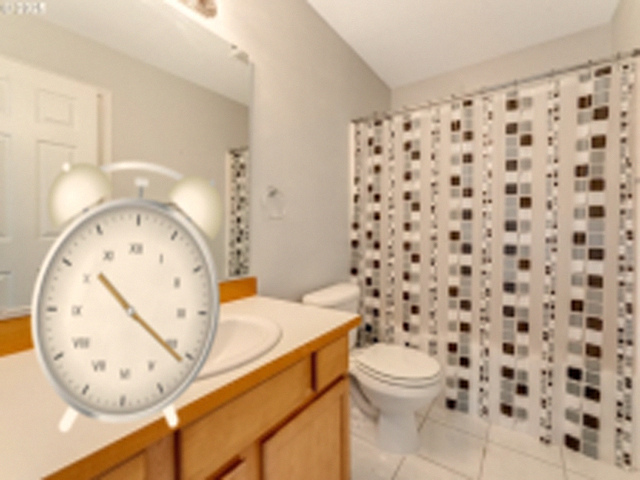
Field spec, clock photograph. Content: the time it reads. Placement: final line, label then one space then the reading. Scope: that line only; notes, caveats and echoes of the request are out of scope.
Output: 10:21
